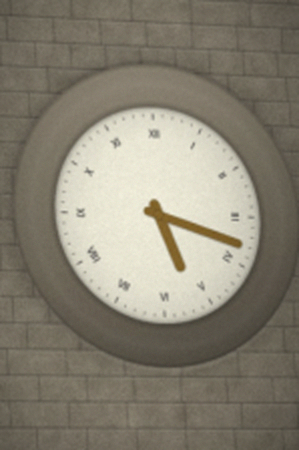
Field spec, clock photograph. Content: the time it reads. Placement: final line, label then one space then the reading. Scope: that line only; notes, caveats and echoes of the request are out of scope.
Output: 5:18
